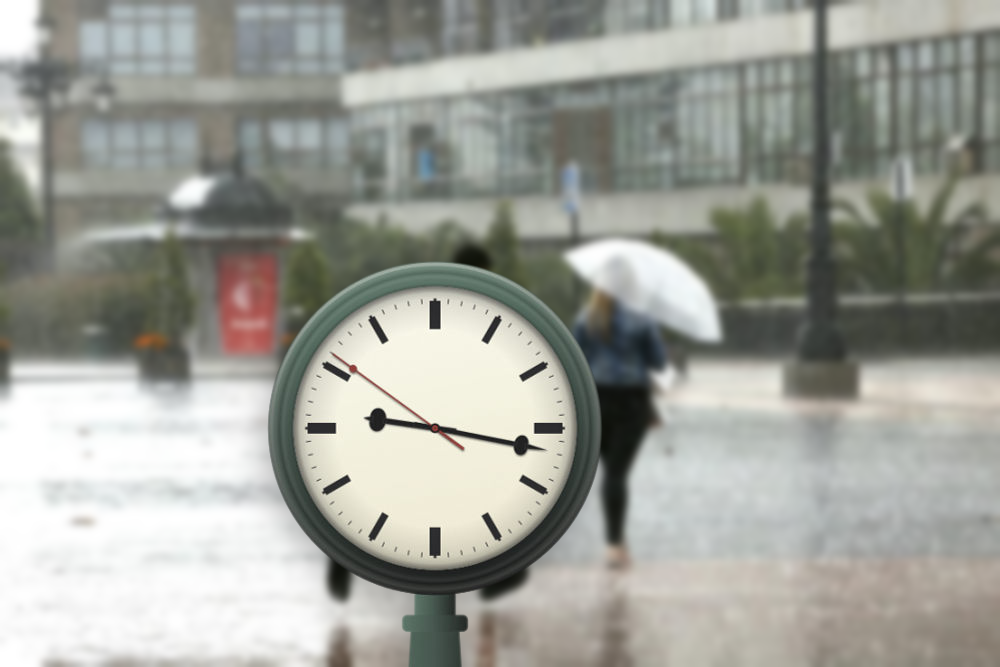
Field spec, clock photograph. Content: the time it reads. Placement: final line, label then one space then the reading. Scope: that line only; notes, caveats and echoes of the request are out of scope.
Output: 9:16:51
